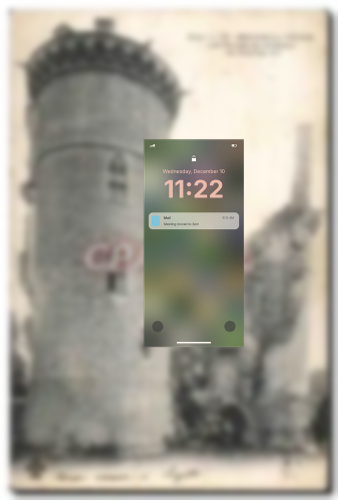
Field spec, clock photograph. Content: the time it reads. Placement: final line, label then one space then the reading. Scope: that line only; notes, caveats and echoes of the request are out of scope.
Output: 11:22
